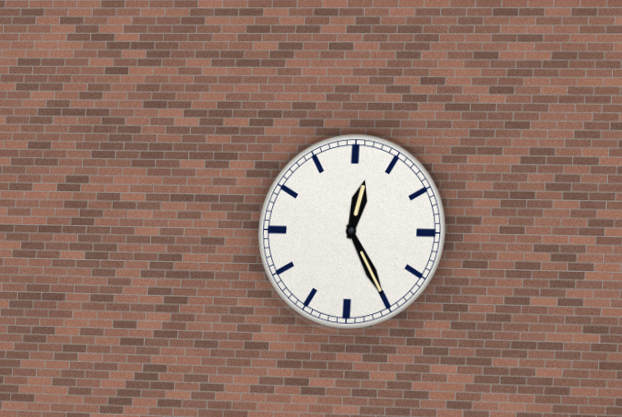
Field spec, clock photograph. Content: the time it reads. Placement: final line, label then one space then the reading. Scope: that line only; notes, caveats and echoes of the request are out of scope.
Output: 12:25
